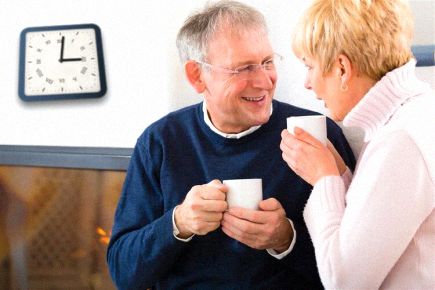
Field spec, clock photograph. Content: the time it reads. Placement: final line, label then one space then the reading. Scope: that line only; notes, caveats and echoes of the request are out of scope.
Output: 3:01
